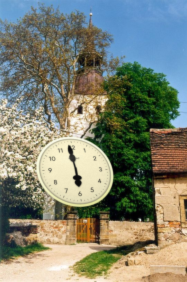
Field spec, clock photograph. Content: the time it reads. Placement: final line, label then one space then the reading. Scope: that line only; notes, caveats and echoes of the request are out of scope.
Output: 5:59
